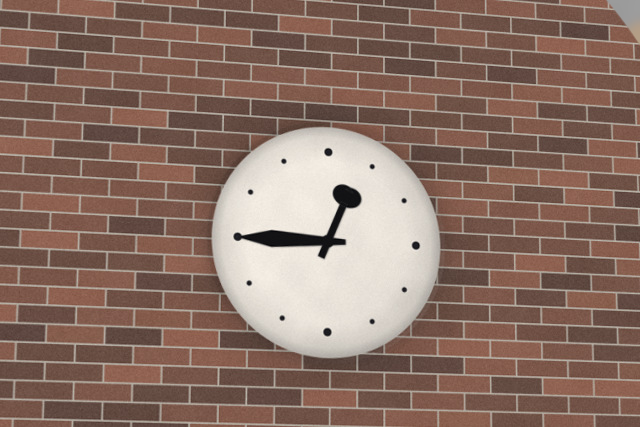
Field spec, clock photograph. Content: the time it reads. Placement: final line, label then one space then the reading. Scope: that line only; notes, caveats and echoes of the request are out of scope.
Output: 12:45
